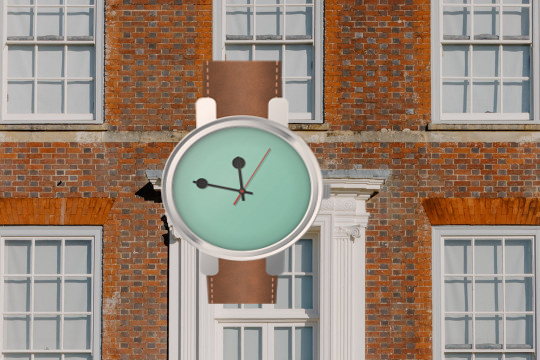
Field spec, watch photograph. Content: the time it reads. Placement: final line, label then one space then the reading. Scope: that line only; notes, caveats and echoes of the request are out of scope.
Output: 11:47:05
